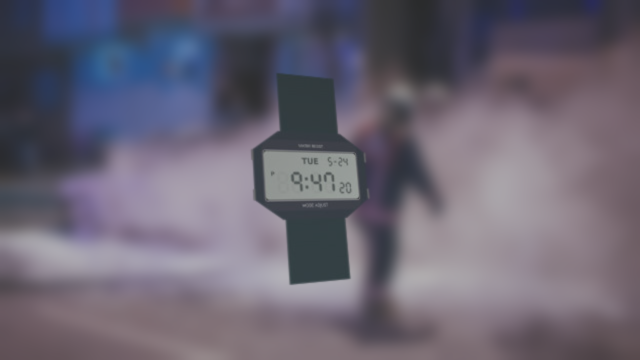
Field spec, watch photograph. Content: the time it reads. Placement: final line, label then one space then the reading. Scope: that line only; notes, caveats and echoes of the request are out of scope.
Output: 9:47:20
